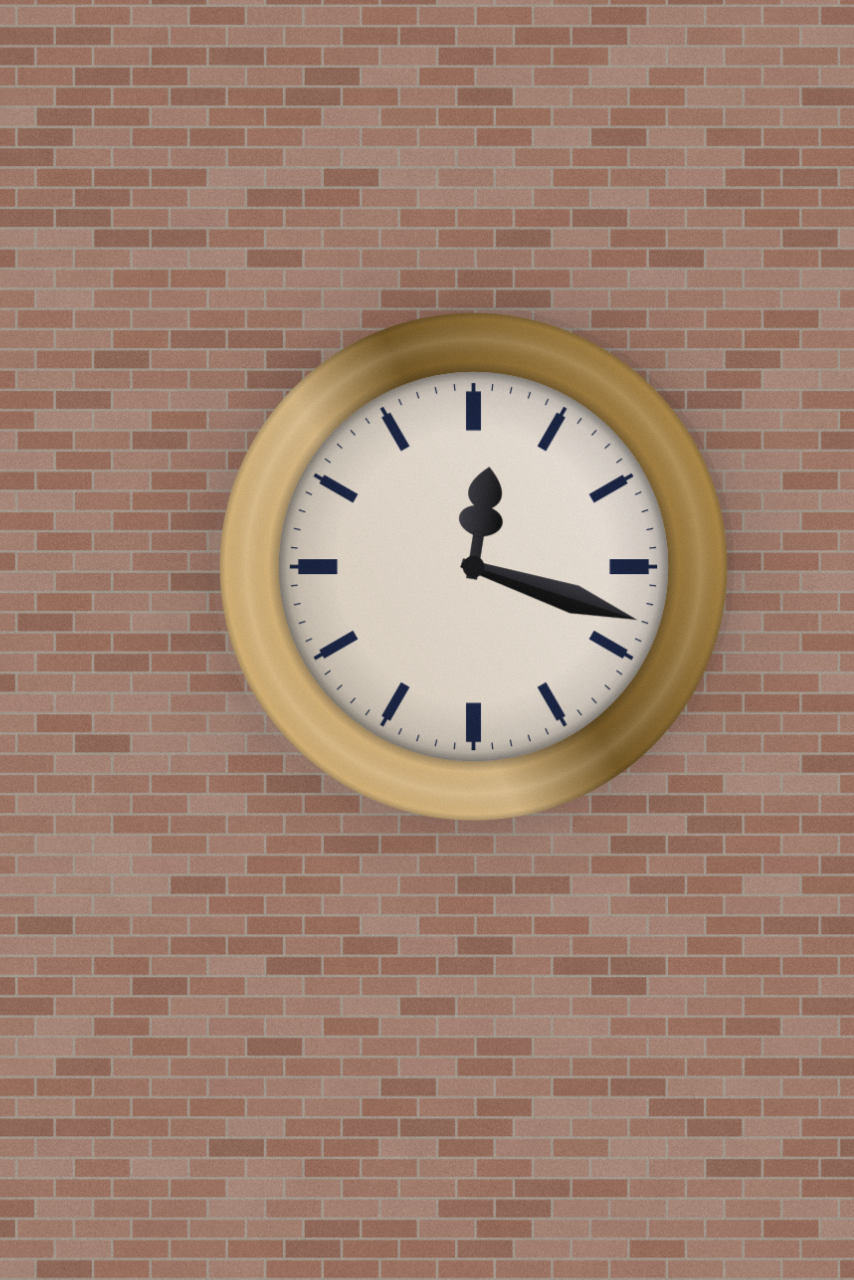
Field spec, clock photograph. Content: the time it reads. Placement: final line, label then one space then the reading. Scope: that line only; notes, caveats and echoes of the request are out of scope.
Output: 12:18
